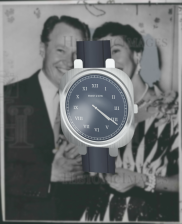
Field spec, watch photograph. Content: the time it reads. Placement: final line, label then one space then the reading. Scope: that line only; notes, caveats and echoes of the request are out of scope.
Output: 4:21
